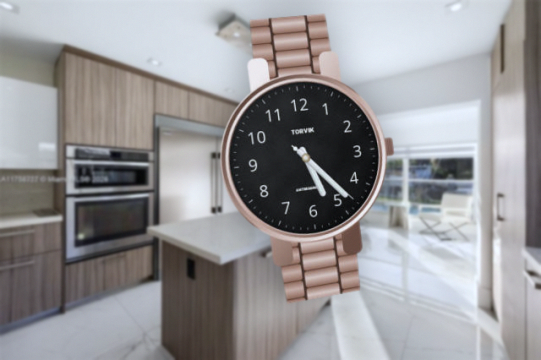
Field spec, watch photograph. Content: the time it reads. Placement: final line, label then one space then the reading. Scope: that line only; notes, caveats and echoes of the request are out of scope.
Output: 5:23:23
